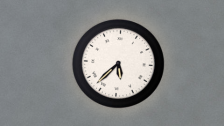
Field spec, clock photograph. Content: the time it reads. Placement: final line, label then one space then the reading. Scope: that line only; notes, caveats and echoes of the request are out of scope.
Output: 5:37
